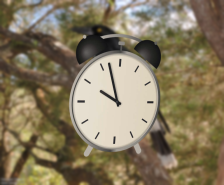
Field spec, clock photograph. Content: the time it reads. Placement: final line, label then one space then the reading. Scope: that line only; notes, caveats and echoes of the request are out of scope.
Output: 9:57
